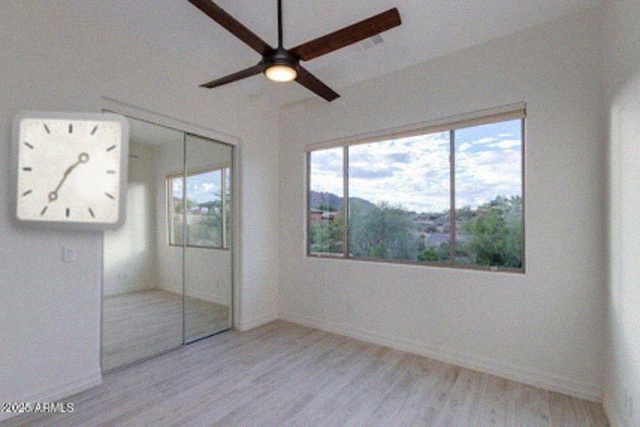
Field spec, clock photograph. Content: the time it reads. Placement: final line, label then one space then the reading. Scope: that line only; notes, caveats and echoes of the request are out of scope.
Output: 1:35
